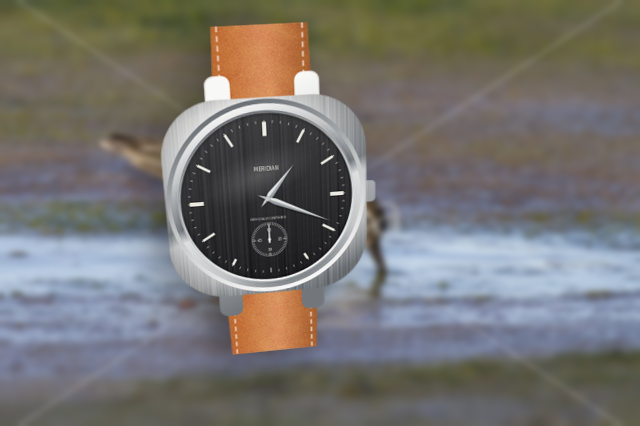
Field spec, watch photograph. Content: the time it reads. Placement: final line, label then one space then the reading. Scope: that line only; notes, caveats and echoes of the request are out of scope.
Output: 1:19
